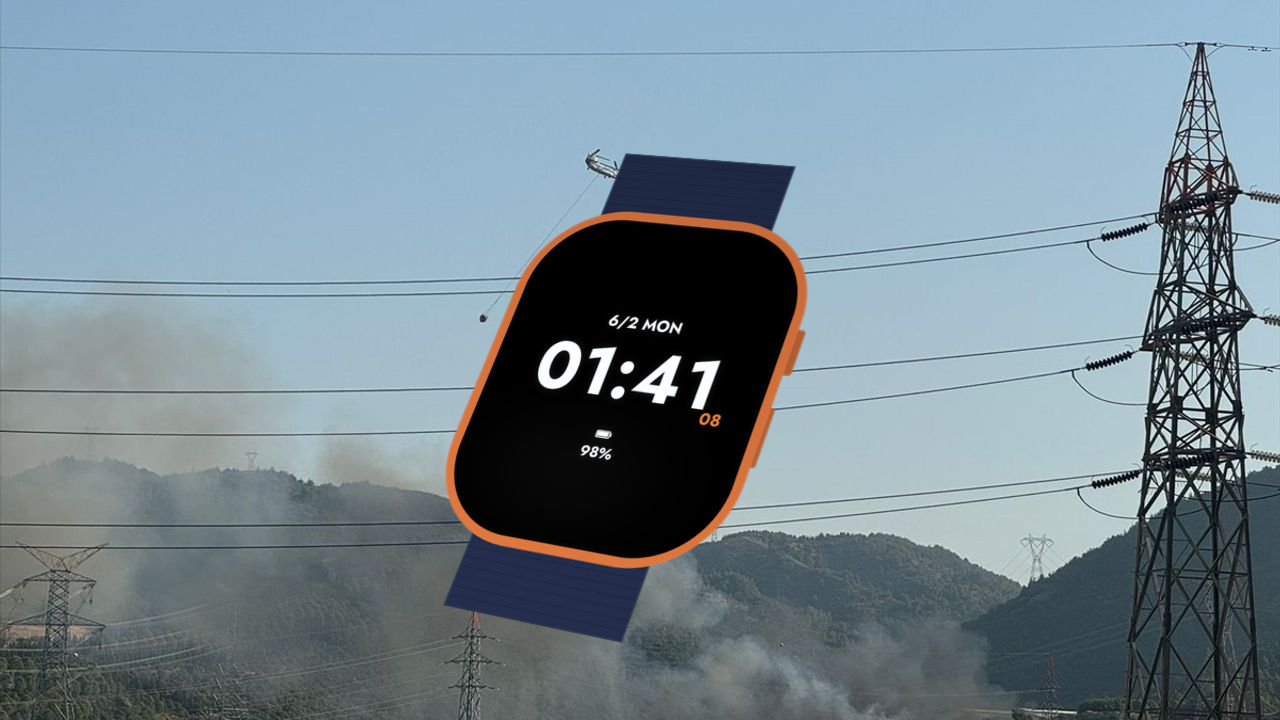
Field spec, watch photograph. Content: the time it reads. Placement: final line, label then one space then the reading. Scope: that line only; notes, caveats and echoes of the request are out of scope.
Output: 1:41:08
